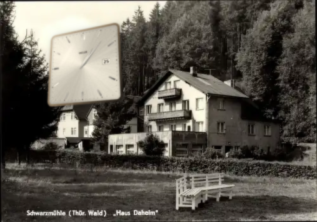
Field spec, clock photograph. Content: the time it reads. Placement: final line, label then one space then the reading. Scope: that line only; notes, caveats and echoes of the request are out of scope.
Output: 1:07
